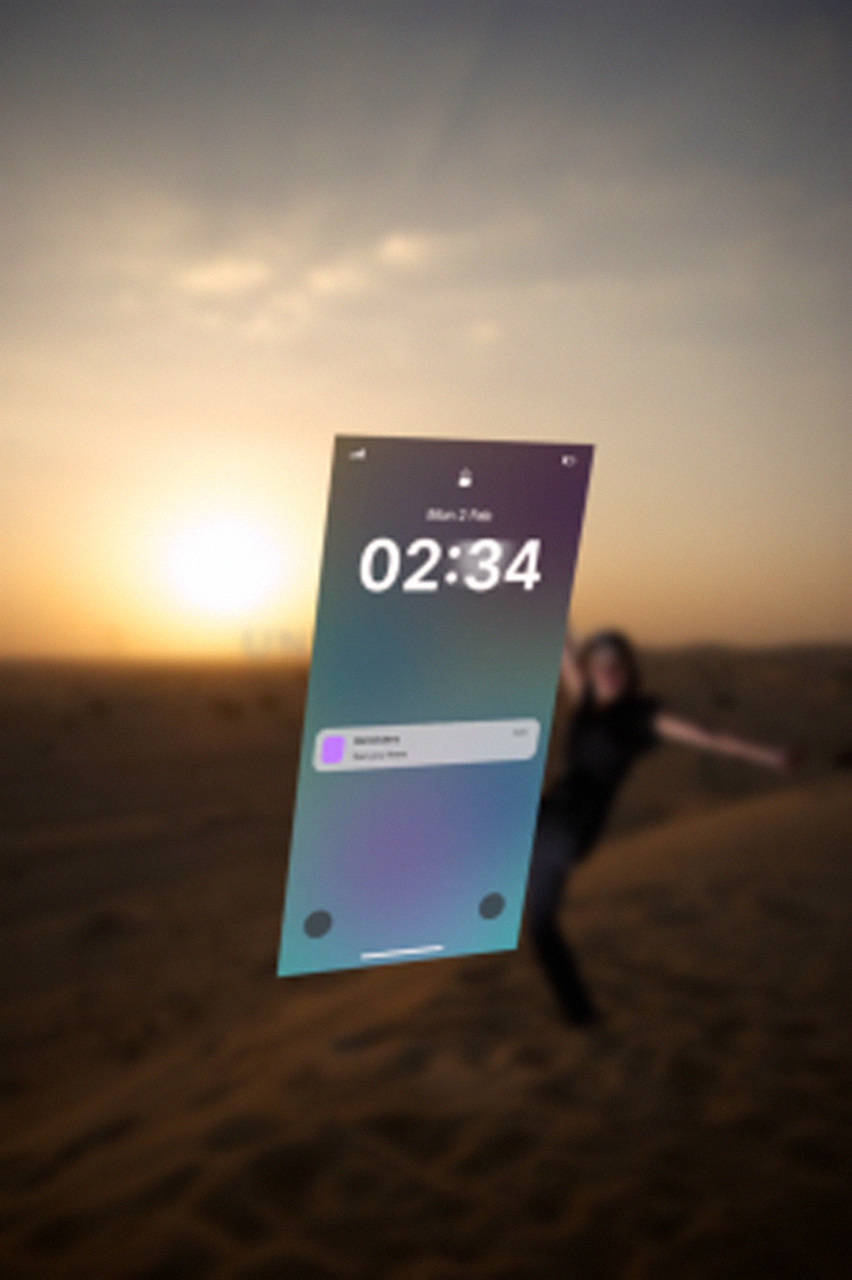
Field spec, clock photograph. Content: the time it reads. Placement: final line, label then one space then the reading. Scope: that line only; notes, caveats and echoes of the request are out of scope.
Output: 2:34
